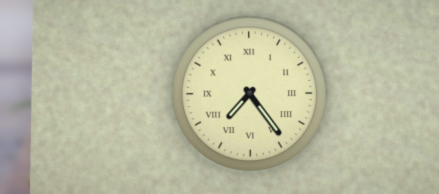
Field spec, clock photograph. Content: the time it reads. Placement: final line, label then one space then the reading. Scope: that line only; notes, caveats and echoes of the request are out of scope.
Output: 7:24
